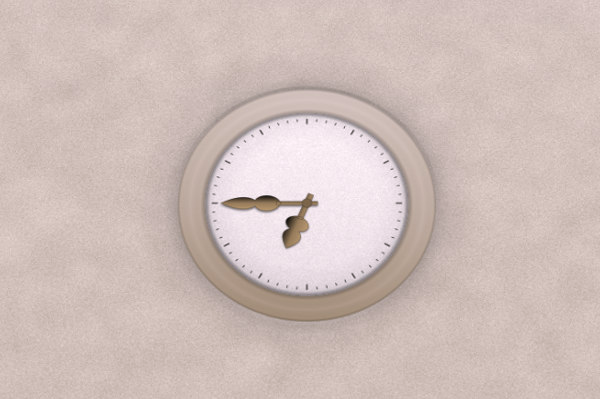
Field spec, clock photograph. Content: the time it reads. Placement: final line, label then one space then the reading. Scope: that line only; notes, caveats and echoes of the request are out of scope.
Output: 6:45
